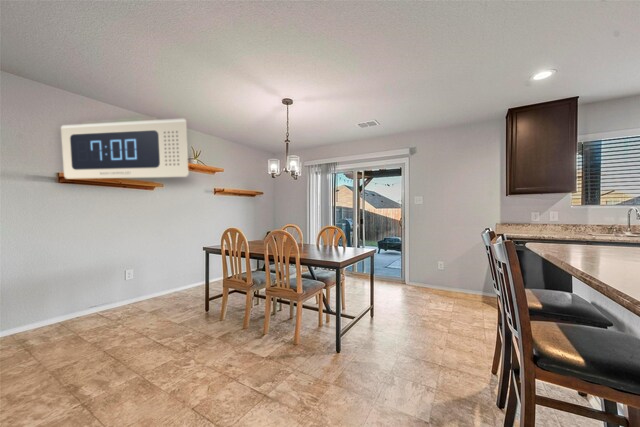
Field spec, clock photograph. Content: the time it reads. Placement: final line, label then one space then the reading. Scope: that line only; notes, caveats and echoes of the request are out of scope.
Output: 7:00
